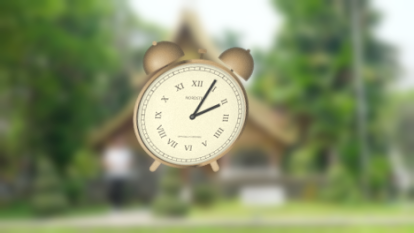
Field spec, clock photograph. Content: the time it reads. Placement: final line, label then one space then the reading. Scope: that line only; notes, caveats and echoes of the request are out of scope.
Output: 2:04
